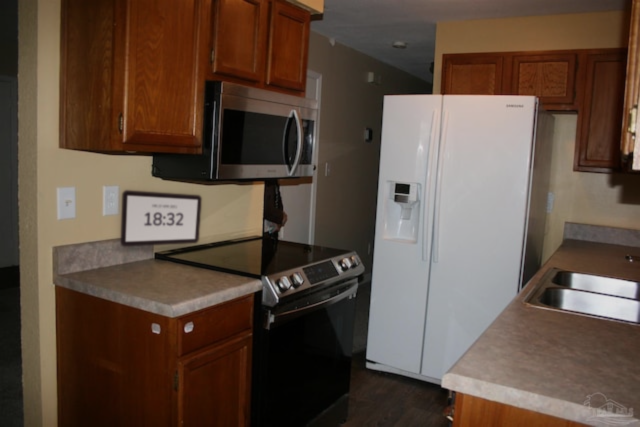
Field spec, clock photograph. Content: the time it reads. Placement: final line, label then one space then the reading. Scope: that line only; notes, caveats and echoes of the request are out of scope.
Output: 18:32
